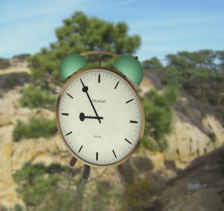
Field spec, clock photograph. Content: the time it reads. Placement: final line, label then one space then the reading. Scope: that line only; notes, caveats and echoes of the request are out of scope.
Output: 8:55
